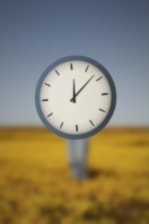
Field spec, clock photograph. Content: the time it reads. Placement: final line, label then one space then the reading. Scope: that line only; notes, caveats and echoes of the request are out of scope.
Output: 12:08
